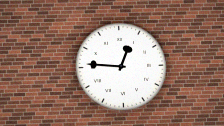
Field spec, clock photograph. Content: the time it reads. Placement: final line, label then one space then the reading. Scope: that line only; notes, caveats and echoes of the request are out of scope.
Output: 12:46
